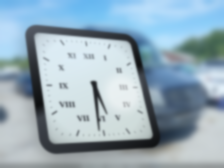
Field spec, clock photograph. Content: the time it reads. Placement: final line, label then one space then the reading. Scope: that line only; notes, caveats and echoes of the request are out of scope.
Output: 5:31
